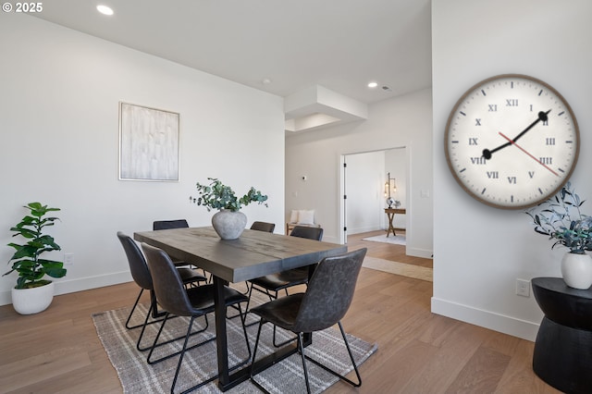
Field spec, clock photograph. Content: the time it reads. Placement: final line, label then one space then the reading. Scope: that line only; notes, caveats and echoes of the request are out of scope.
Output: 8:08:21
